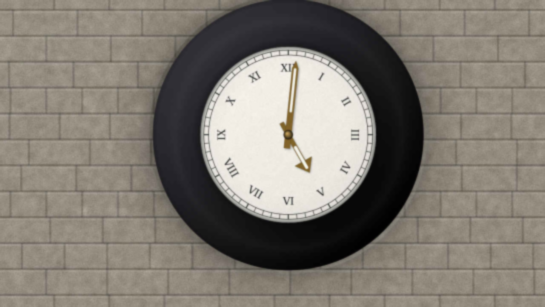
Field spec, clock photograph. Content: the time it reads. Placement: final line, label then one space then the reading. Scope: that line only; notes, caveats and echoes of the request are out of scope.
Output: 5:01
